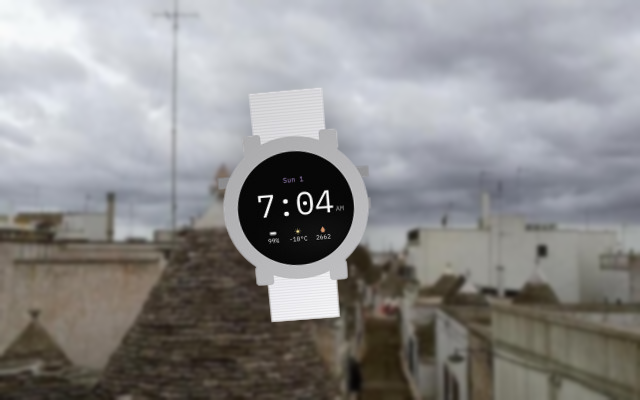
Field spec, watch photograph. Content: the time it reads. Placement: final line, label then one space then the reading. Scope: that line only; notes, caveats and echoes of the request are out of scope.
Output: 7:04
